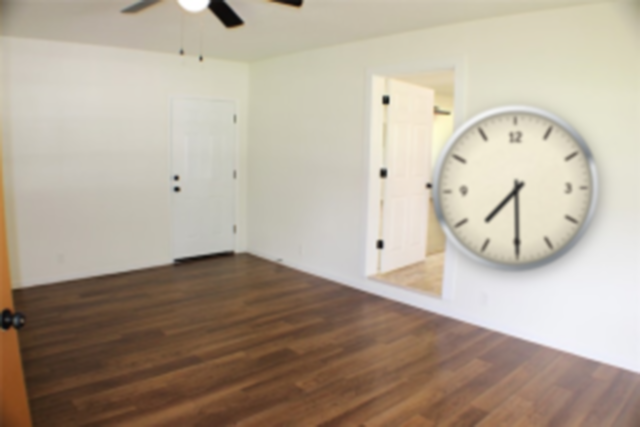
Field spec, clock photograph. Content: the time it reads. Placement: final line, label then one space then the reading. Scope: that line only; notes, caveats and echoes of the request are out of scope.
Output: 7:30
